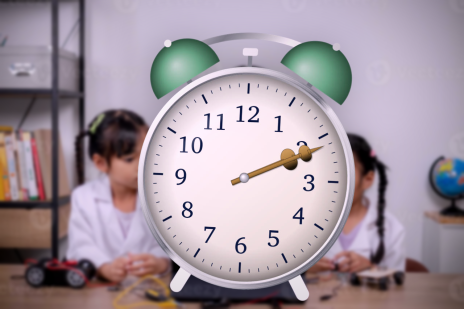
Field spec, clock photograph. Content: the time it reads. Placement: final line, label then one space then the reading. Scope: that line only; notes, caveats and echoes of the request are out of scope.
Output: 2:11
